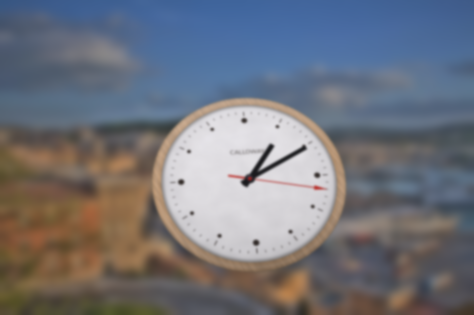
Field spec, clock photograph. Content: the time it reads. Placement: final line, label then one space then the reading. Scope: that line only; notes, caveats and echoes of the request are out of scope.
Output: 1:10:17
